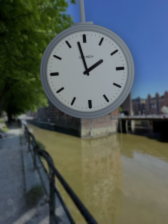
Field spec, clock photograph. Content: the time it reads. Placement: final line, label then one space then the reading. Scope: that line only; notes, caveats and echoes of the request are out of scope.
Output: 1:58
